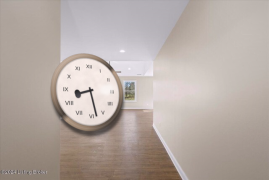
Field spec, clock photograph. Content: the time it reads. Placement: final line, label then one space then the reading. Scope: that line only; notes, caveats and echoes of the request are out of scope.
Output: 8:28
